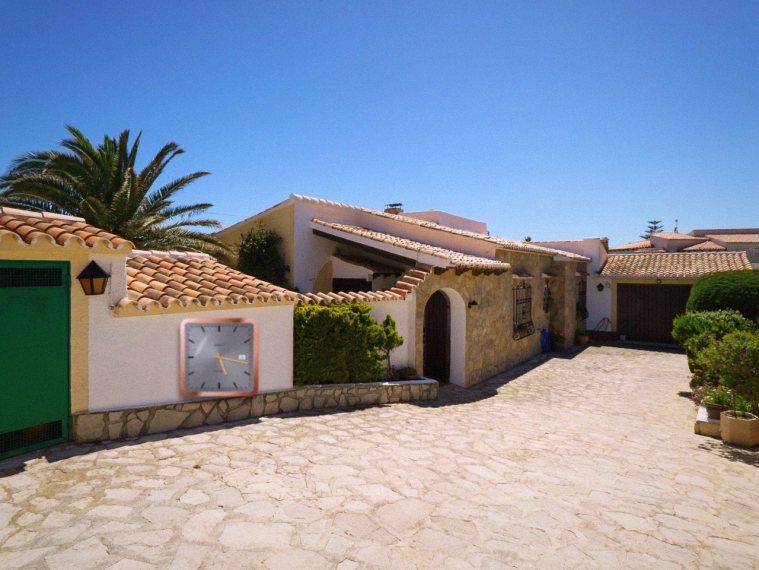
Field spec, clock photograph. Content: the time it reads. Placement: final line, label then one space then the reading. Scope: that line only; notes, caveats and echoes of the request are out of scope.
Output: 5:17
